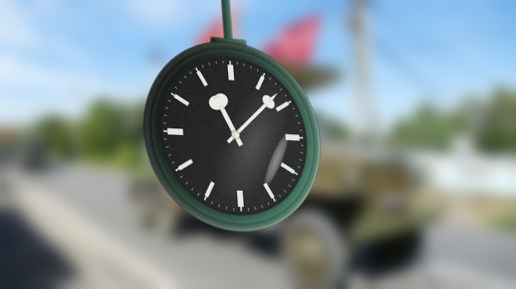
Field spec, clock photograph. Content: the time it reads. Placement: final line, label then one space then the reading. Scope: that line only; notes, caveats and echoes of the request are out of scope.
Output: 11:08
